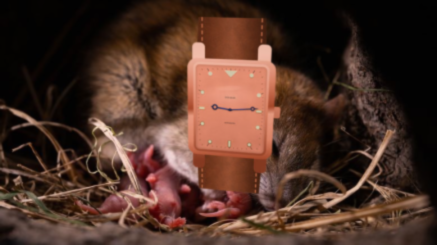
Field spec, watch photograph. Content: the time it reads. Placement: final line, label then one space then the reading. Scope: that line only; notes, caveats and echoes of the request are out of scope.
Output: 9:14
